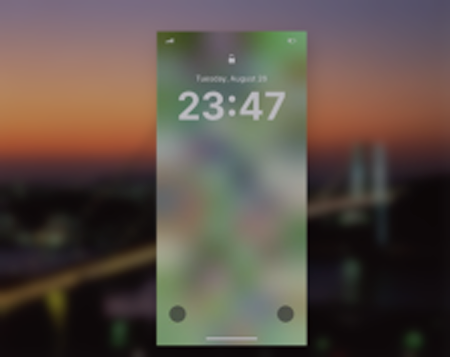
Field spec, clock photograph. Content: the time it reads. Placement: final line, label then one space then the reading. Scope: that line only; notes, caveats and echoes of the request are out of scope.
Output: 23:47
